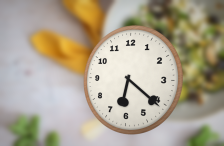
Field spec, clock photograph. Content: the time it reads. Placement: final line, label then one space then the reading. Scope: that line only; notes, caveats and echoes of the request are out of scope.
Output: 6:21
